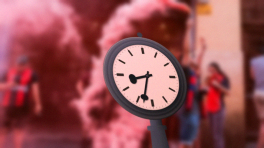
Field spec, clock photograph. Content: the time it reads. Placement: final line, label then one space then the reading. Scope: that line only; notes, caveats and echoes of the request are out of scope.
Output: 8:33
